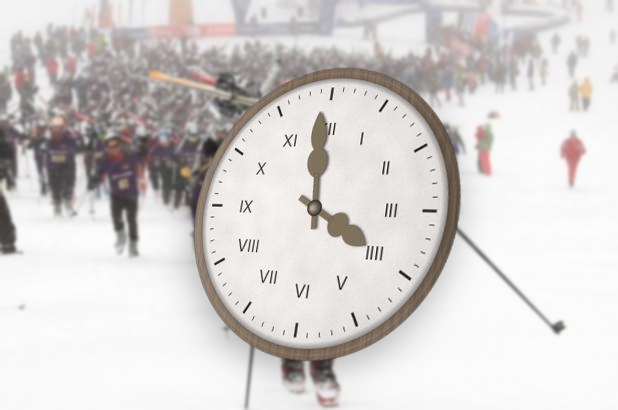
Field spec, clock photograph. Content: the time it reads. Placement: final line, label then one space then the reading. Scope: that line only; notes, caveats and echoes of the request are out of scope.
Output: 3:59
